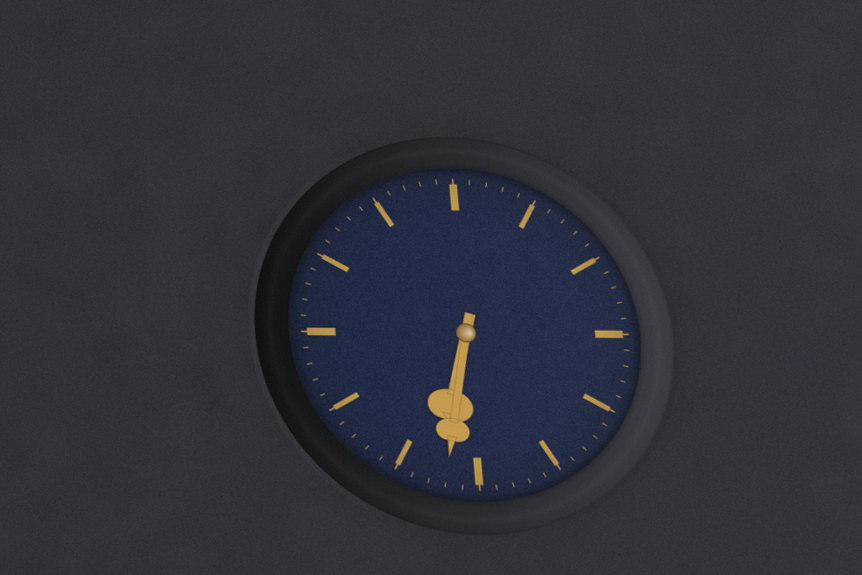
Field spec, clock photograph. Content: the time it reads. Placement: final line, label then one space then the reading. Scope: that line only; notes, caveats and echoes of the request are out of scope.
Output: 6:32
